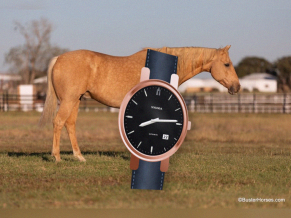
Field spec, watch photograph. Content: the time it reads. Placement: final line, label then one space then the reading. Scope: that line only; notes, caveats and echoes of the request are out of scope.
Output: 8:14
